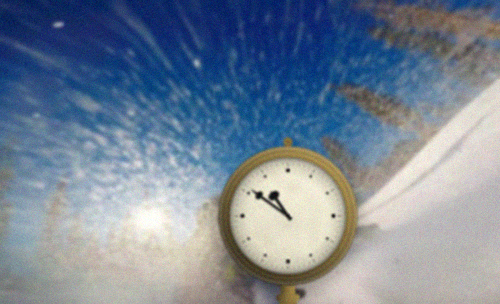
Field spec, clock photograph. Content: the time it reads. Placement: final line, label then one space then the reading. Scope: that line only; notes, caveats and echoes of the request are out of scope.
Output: 10:51
